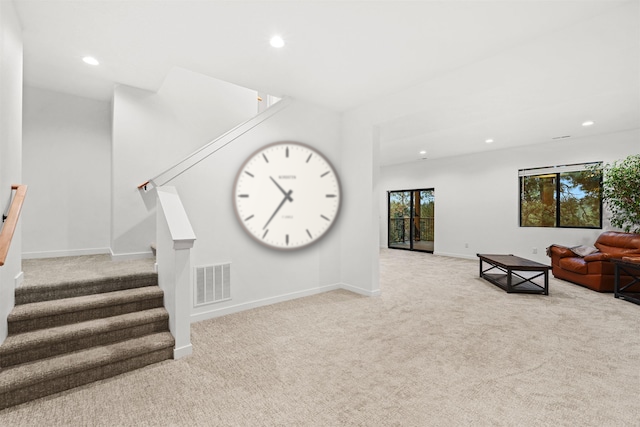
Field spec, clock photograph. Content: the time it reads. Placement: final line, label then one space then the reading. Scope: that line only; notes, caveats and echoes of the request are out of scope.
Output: 10:36
